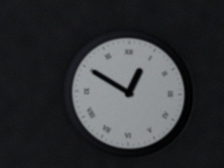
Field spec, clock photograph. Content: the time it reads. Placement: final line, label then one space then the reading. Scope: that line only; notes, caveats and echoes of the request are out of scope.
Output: 12:50
